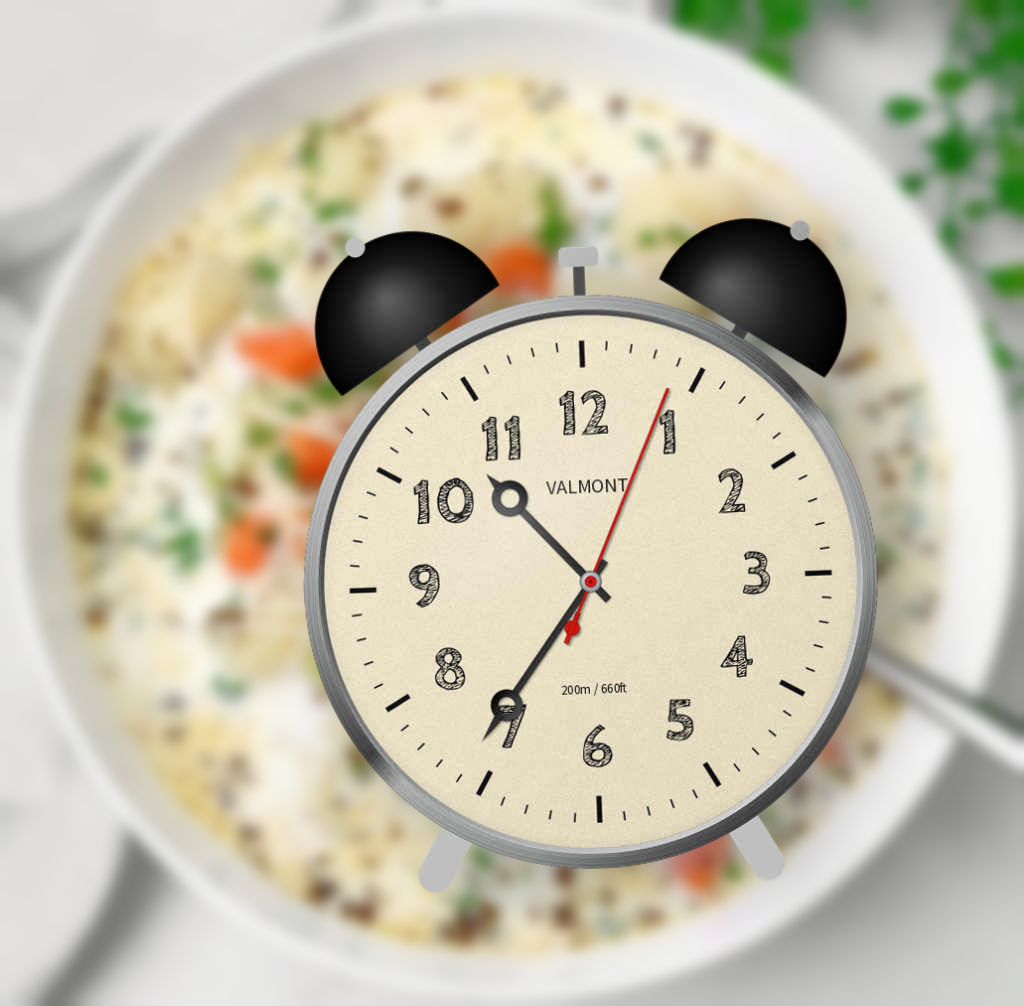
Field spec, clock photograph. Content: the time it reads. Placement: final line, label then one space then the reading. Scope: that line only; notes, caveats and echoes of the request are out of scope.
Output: 10:36:04
